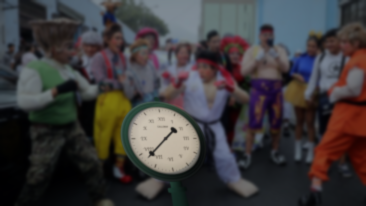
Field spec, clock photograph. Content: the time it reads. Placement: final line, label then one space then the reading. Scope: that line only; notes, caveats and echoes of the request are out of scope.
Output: 1:38
